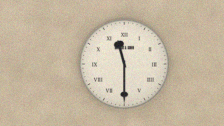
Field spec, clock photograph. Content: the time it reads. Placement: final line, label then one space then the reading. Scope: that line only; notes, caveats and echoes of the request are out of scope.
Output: 11:30
